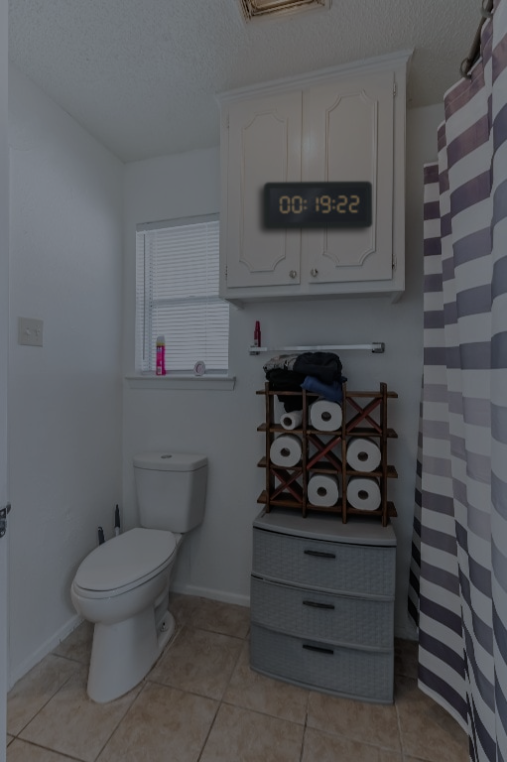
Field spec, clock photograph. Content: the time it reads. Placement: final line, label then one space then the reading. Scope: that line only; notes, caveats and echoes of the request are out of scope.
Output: 0:19:22
